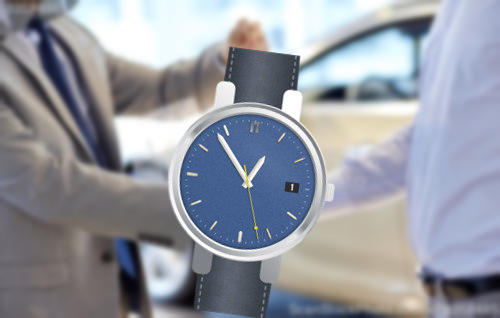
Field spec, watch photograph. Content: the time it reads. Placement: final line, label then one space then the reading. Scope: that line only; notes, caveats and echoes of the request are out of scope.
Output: 12:53:27
